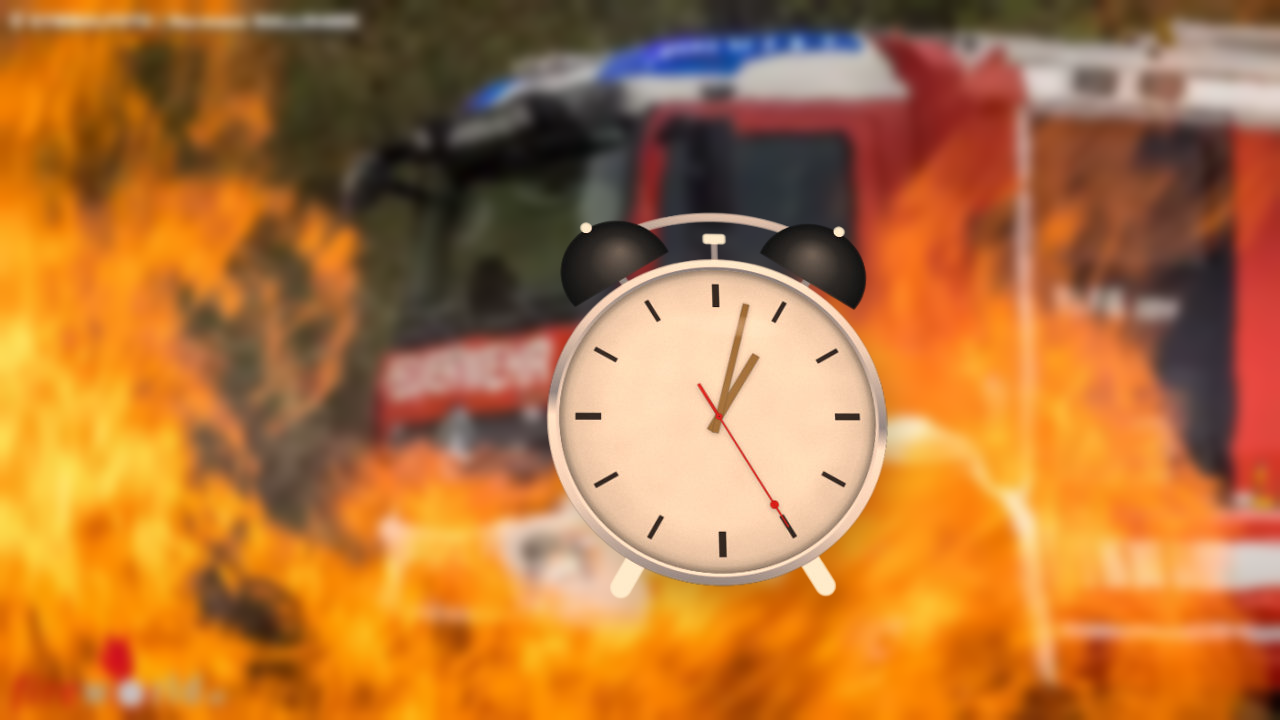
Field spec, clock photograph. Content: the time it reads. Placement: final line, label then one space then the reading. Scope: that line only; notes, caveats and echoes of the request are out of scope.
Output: 1:02:25
